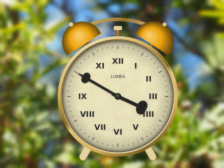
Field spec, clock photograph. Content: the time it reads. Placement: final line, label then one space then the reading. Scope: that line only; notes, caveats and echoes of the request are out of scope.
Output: 3:50
